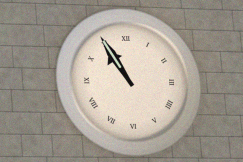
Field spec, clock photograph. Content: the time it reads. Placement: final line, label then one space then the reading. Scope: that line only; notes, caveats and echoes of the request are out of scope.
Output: 10:55
